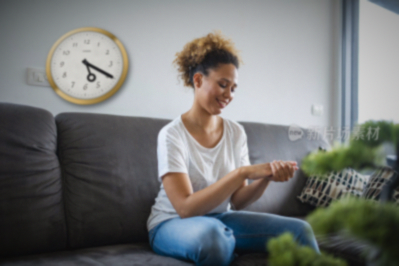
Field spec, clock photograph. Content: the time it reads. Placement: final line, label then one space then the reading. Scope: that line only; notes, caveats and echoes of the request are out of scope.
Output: 5:20
